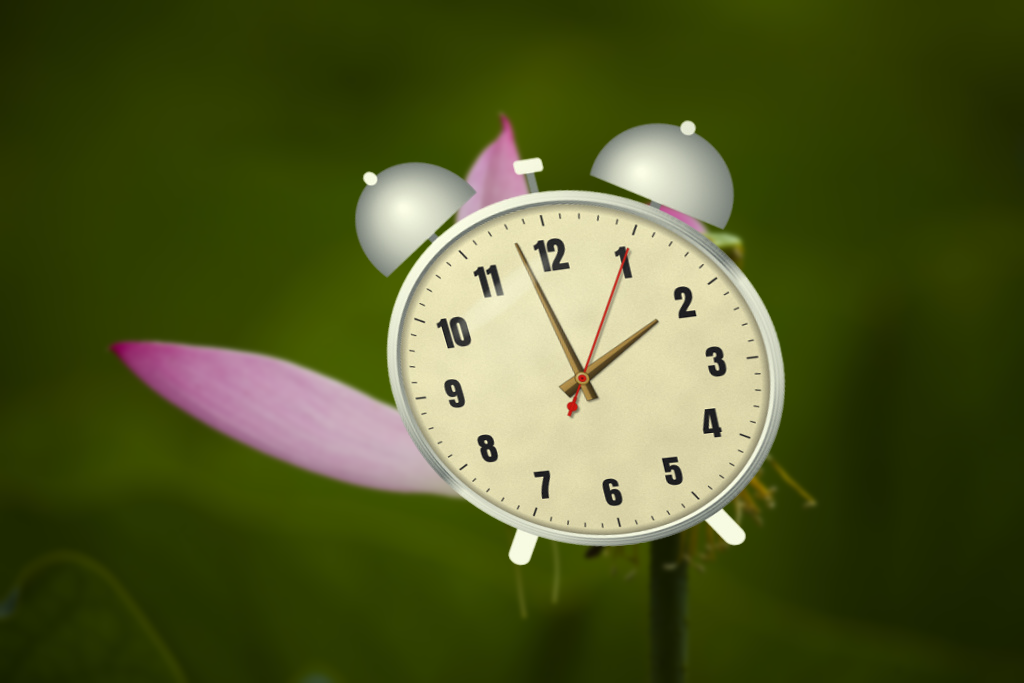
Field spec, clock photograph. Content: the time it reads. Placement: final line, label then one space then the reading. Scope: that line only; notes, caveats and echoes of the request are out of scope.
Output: 1:58:05
